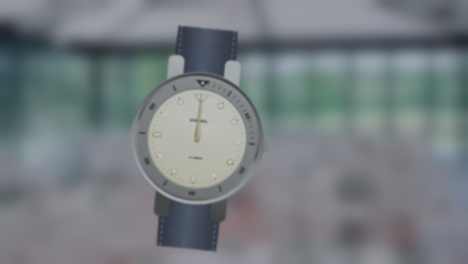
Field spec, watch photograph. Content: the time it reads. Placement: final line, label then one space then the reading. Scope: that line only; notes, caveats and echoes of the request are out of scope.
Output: 12:00
